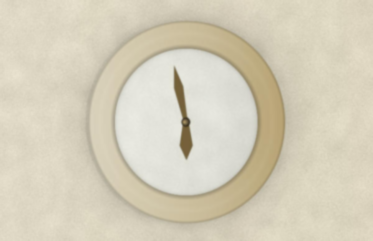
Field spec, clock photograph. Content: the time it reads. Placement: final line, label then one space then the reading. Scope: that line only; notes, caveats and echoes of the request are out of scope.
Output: 5:58
